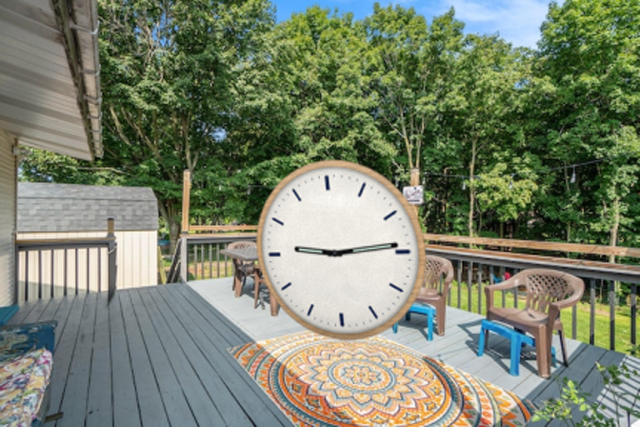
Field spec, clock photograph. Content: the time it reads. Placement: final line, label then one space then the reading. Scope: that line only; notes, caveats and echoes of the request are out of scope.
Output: 9:14
